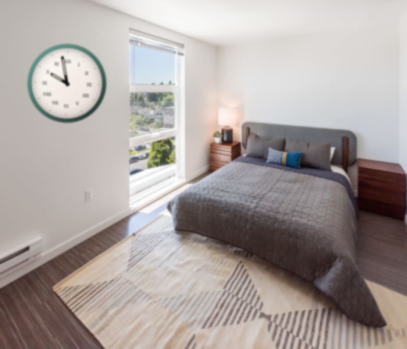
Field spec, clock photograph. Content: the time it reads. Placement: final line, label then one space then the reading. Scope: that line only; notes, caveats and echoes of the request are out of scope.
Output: 9:58
